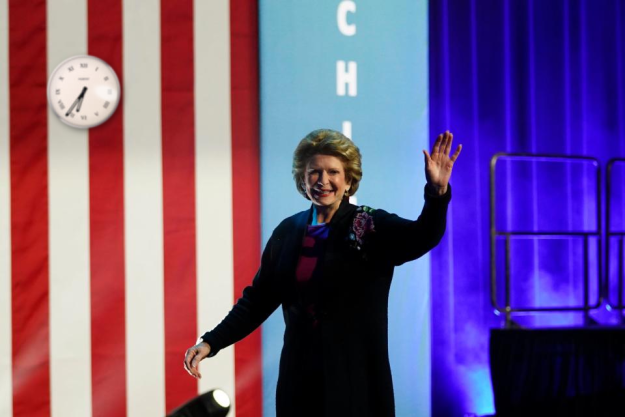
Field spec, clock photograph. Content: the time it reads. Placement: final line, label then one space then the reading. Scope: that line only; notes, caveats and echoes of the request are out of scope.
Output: 6:36
